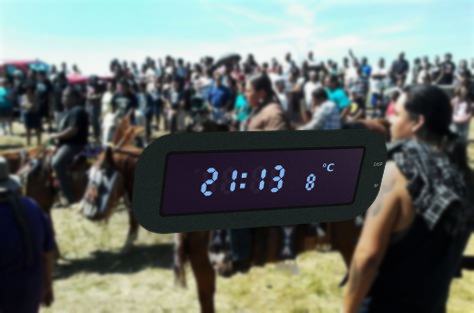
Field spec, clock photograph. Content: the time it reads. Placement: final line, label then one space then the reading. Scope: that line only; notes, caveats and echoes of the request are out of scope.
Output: 21:13
